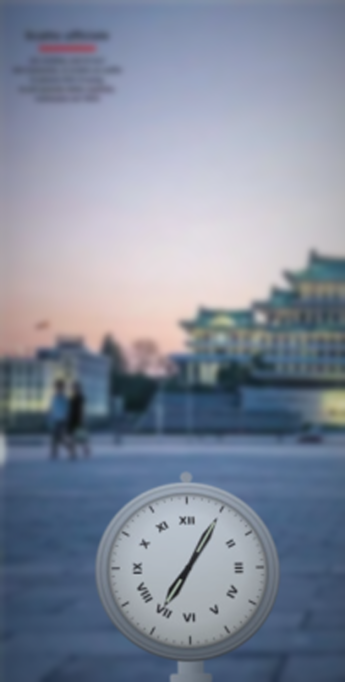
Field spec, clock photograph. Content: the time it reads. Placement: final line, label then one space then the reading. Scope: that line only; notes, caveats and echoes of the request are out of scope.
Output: 7:05
